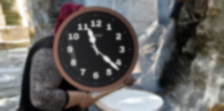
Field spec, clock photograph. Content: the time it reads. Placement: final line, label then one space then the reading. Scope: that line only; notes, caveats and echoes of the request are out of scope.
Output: 11:22
